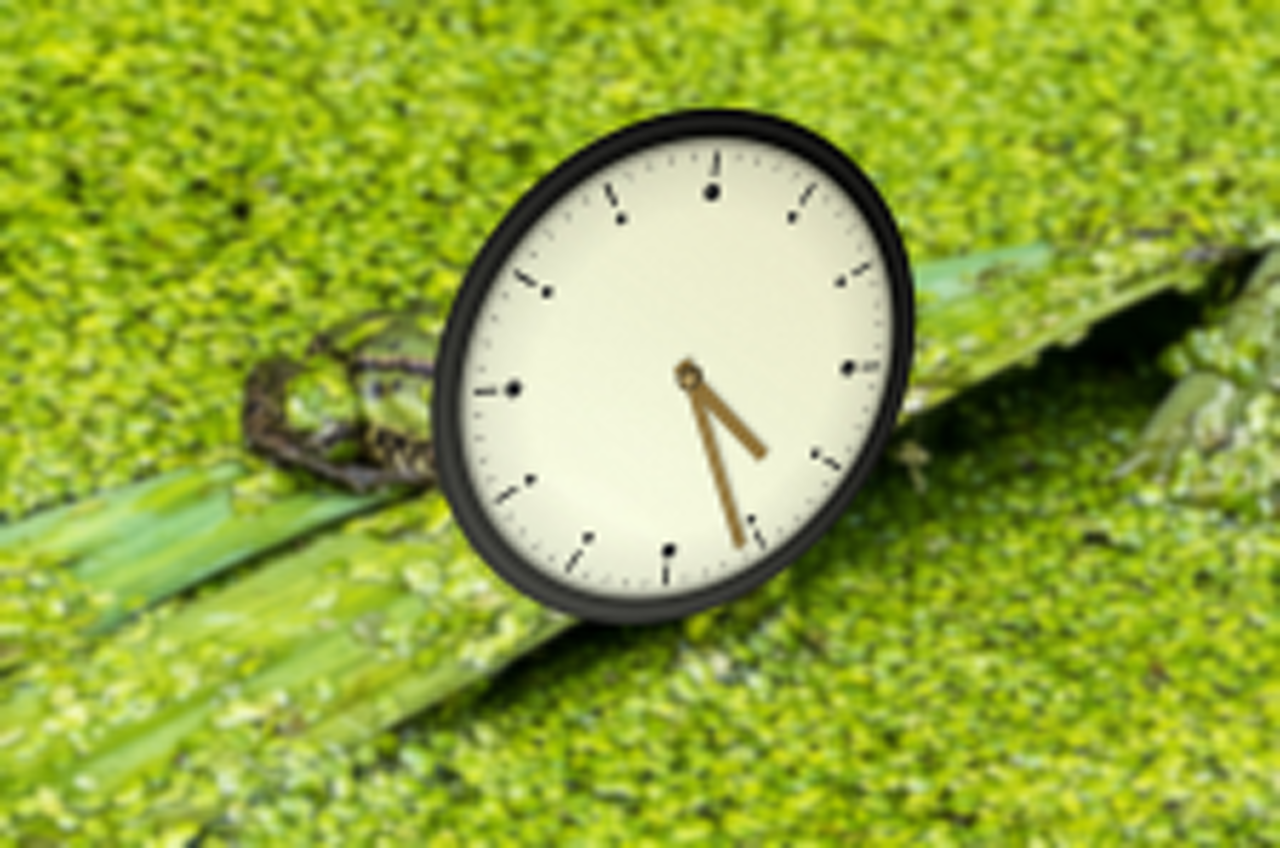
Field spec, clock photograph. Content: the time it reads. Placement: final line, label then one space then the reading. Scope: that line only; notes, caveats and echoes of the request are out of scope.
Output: 4:26
